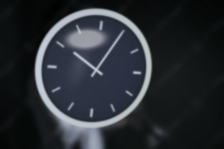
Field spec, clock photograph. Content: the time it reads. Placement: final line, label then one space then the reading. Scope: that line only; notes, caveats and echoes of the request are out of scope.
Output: 10:05
